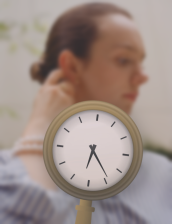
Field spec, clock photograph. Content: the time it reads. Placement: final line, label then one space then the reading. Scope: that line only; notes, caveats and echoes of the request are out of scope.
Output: 6:24
